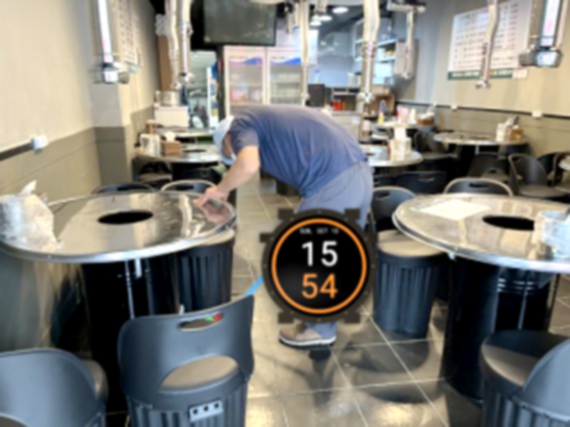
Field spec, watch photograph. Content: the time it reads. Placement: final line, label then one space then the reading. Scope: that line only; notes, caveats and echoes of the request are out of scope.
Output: 15:54
